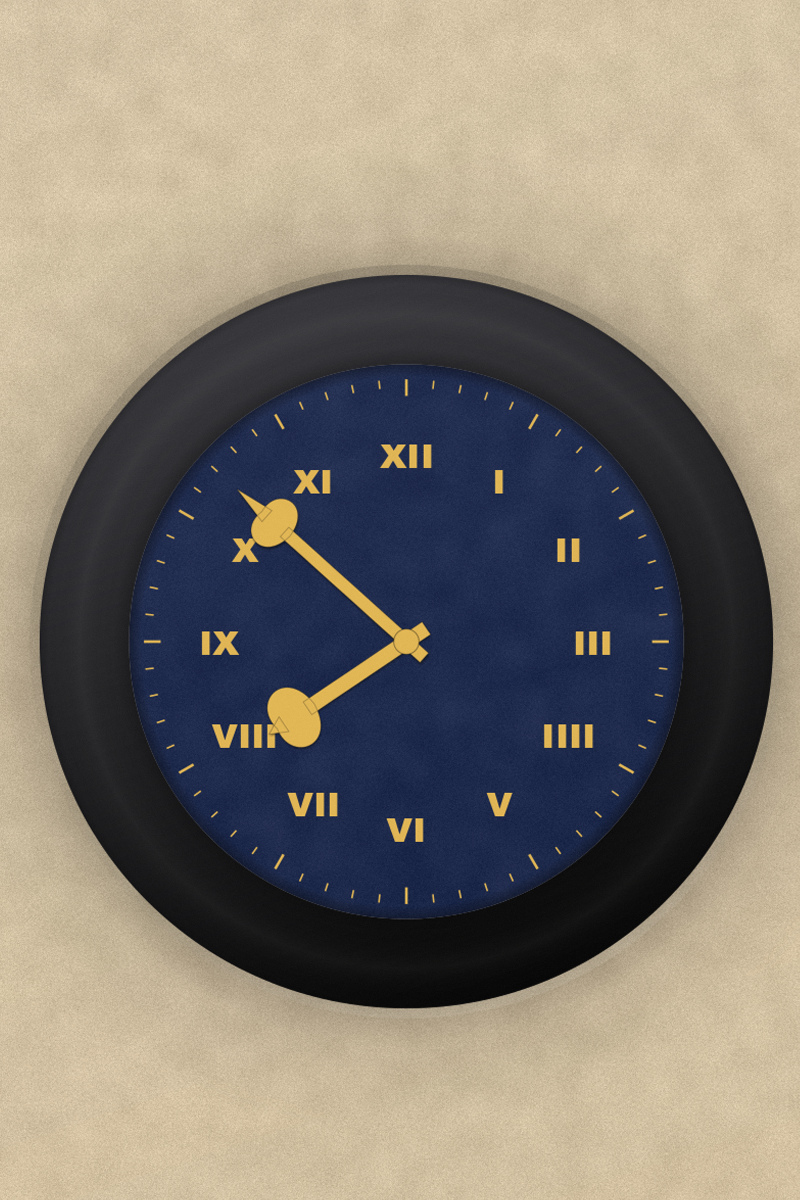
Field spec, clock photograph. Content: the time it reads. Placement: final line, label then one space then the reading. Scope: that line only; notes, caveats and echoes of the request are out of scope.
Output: 7:52
